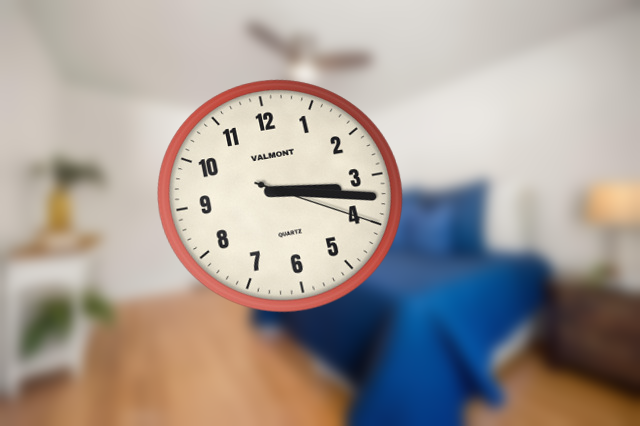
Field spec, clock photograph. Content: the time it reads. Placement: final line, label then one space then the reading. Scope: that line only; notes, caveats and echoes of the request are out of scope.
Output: 3:17:20
